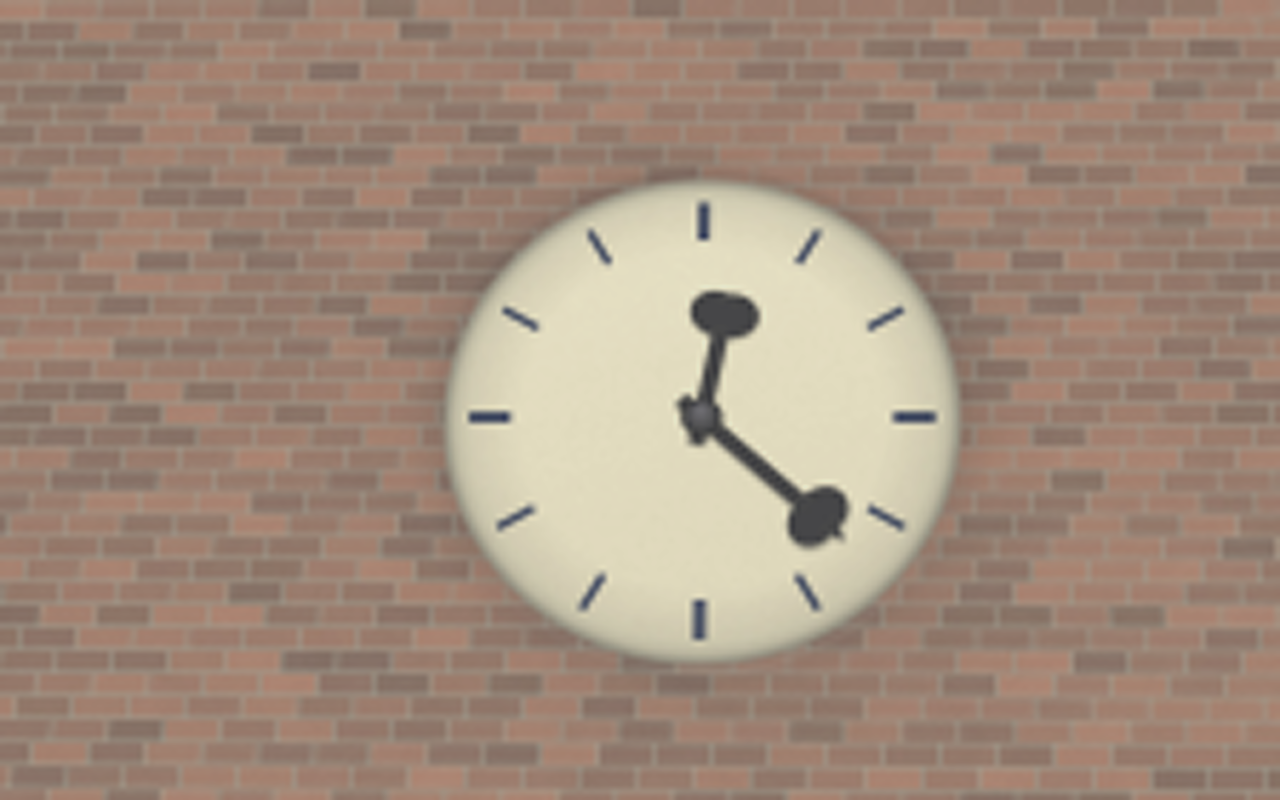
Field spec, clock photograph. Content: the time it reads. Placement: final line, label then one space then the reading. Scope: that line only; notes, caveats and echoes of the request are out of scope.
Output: 12:22
